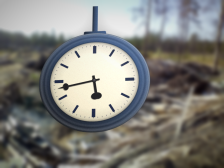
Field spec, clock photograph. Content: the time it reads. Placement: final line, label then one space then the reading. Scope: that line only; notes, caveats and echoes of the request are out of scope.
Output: 5:43
